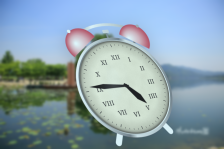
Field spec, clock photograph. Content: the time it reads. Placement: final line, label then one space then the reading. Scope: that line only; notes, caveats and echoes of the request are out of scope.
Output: 4:46
